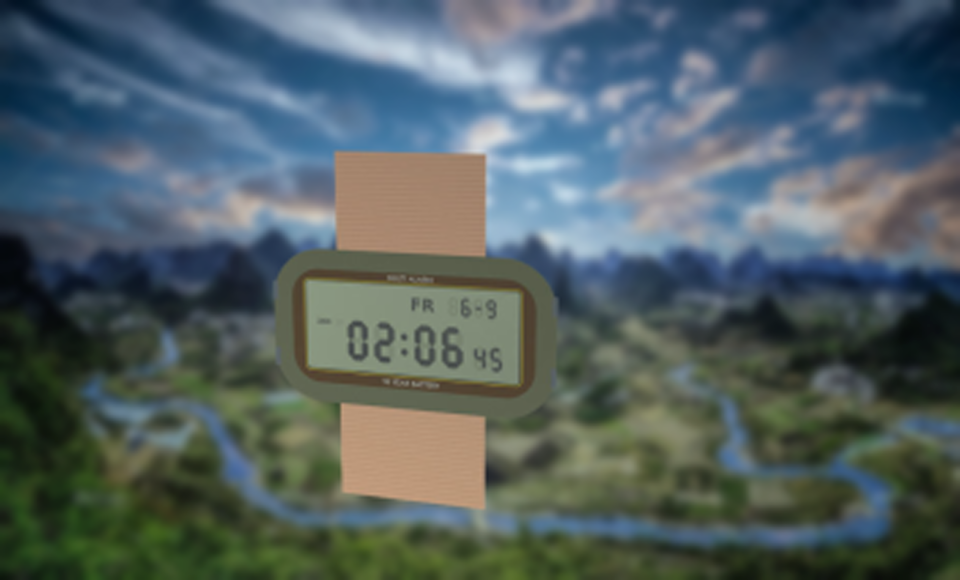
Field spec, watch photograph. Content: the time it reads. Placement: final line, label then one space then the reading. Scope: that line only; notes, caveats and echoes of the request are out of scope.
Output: 2:06:45
